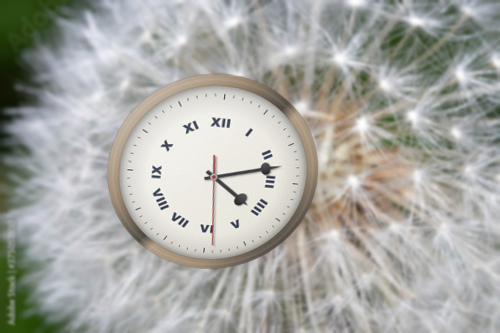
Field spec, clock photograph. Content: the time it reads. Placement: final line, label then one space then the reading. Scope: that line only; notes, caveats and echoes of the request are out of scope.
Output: 4:12:29
